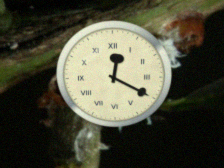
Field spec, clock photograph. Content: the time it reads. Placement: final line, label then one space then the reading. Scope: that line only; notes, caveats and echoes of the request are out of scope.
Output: 12:20
